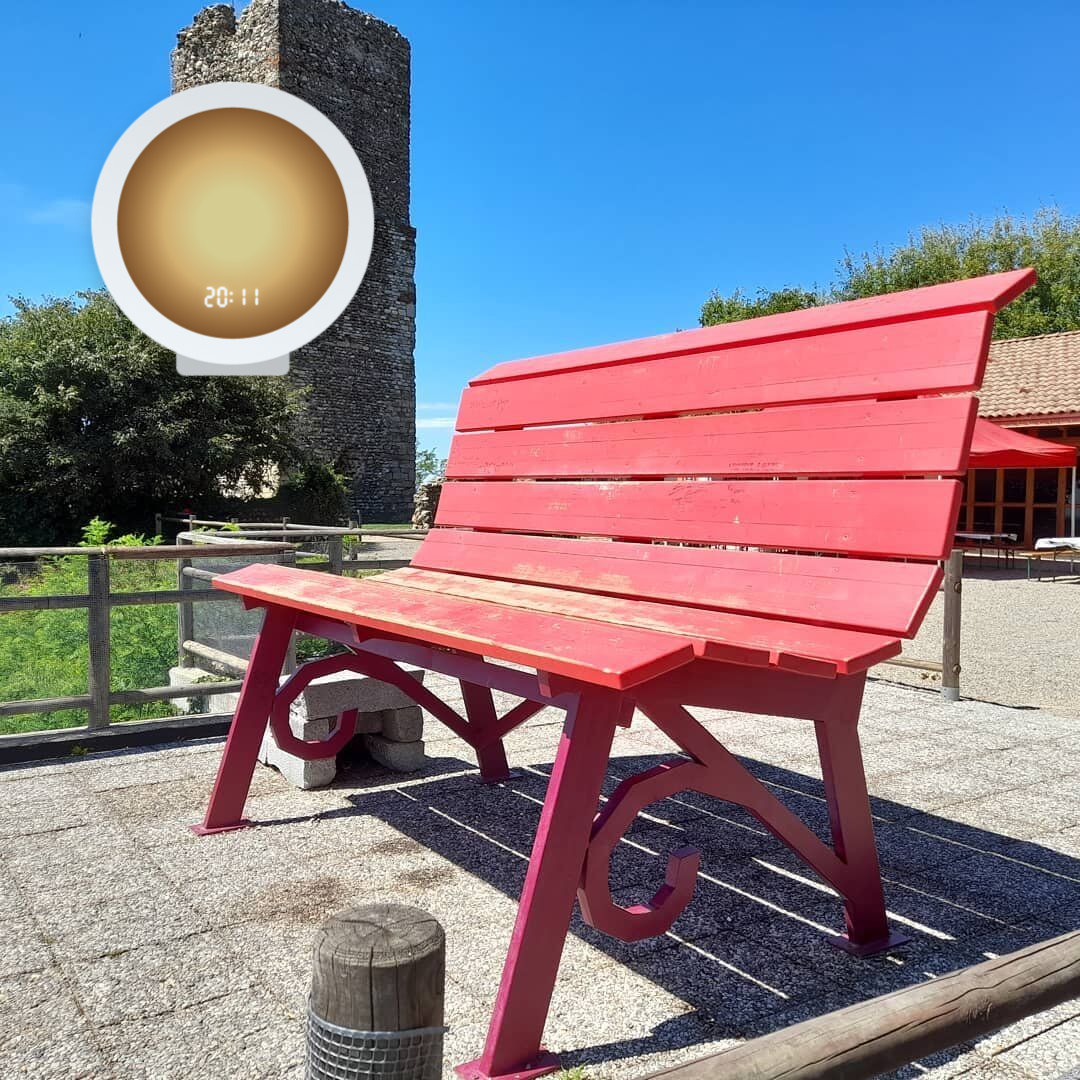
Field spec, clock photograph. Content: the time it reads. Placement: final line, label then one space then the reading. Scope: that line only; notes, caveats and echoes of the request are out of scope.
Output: 20:11
